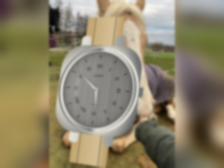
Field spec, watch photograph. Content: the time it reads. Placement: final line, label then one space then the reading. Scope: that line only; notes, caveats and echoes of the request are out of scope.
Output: 5:51
